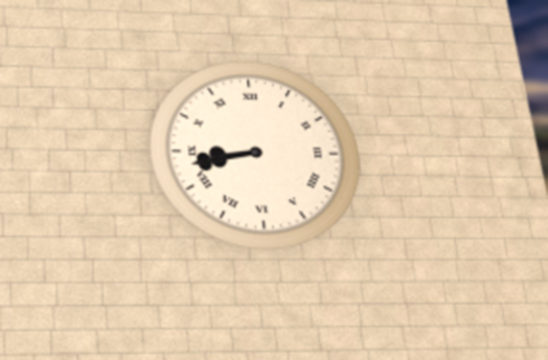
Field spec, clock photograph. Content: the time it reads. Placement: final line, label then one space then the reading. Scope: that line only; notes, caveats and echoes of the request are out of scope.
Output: 8:43
